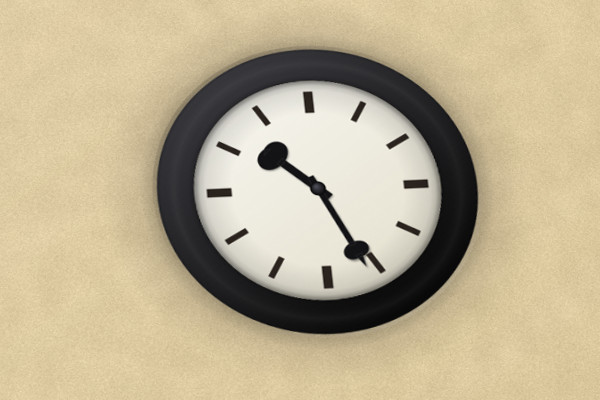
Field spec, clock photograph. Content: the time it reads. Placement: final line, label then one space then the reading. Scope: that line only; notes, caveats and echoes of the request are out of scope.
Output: 10:26
